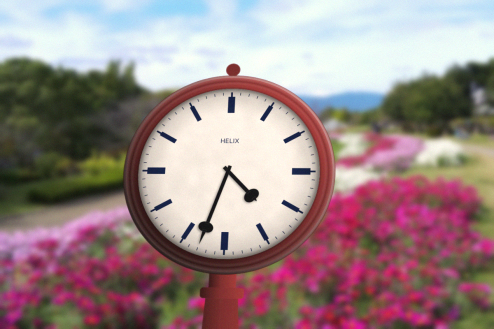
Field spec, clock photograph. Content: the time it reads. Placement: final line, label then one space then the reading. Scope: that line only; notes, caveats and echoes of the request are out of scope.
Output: 4:33
